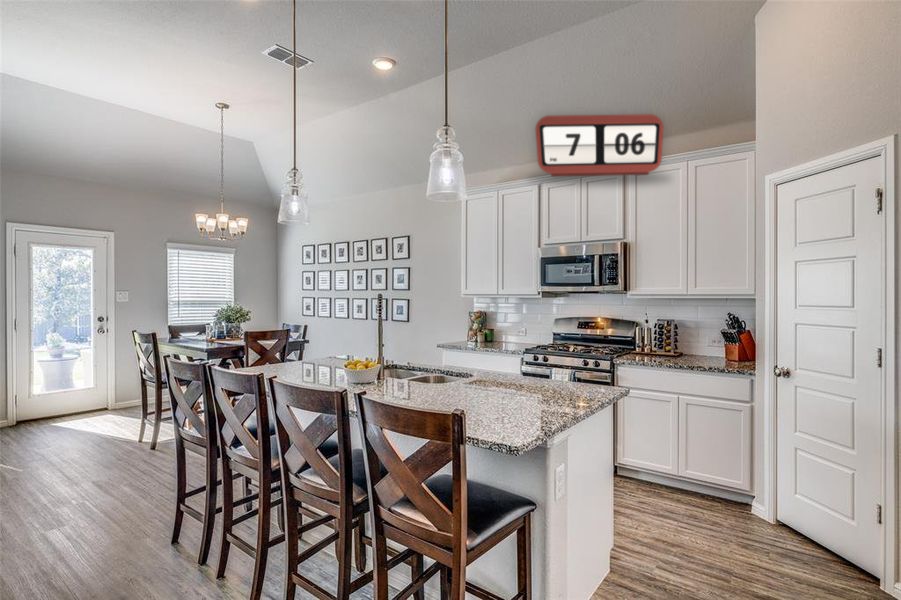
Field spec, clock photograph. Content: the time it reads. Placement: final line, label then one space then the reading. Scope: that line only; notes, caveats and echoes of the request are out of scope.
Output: 7:06
